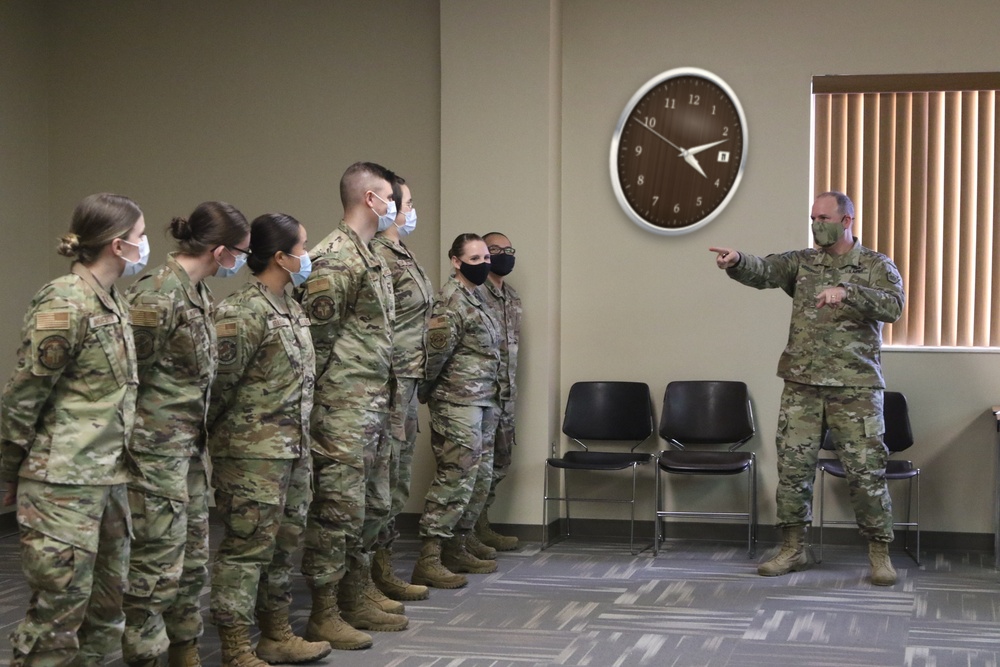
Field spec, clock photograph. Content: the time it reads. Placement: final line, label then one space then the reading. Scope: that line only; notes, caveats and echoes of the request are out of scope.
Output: 4:11:49
